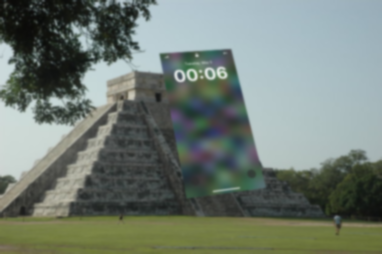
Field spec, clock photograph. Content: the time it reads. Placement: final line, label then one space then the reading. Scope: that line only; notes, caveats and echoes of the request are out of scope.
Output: 0:06
